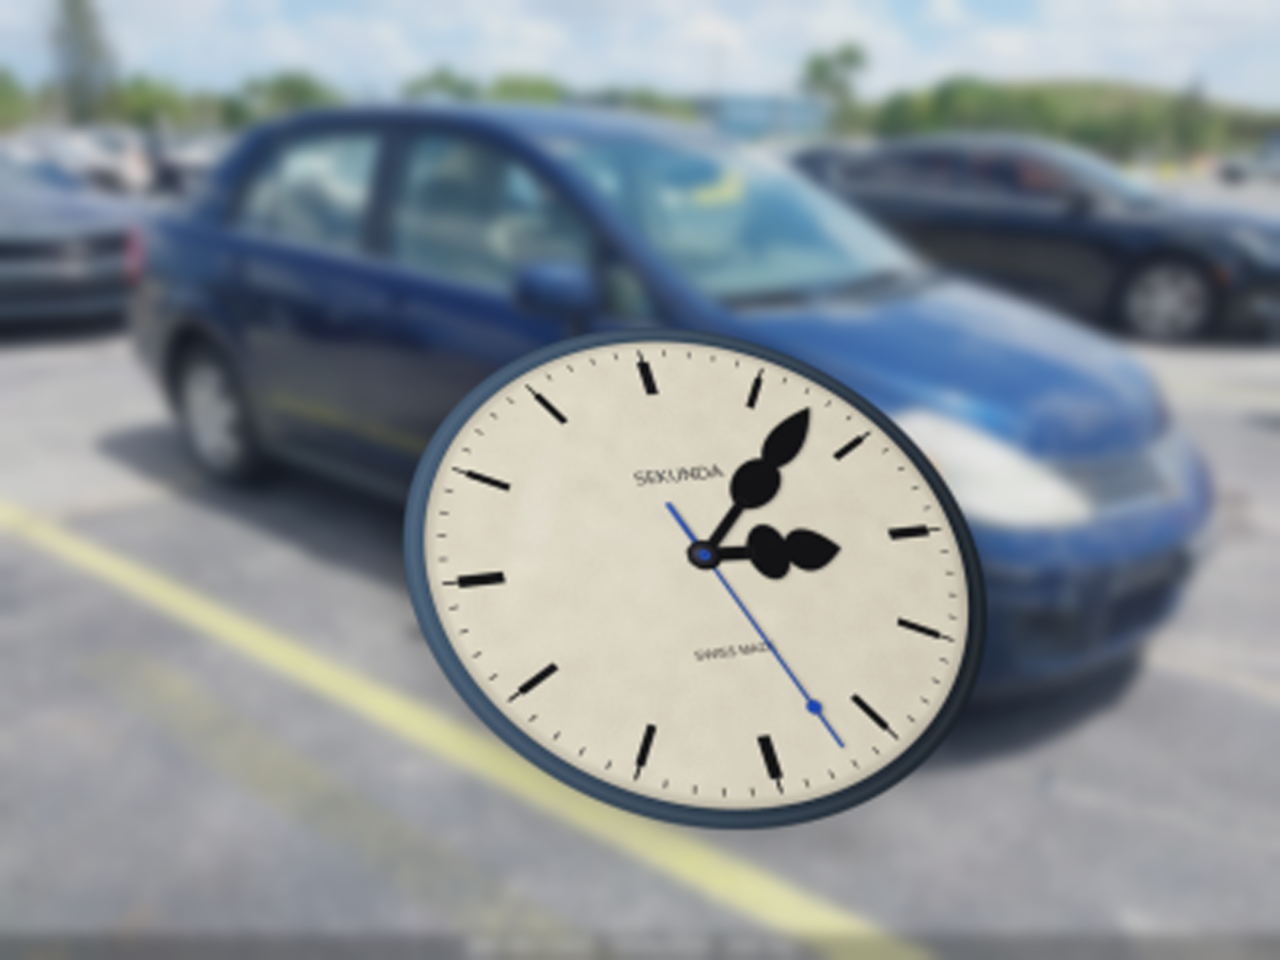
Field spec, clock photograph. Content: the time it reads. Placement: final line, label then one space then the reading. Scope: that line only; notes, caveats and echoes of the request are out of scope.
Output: 3:07:27
